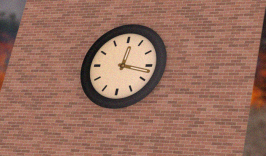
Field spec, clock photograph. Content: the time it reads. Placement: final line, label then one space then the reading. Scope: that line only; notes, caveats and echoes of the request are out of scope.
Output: 12:17
